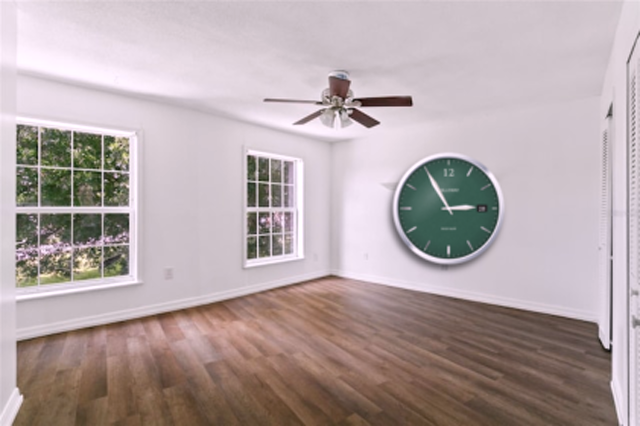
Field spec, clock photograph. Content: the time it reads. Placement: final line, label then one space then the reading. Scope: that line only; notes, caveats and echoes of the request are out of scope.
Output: 2:55
